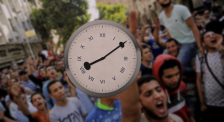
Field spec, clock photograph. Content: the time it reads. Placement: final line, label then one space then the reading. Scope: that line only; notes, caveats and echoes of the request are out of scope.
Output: 8:09
